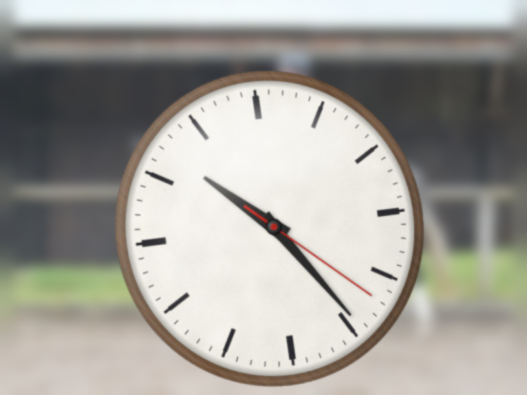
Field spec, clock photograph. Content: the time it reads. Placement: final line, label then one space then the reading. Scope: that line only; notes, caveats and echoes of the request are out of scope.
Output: 10:24:22
